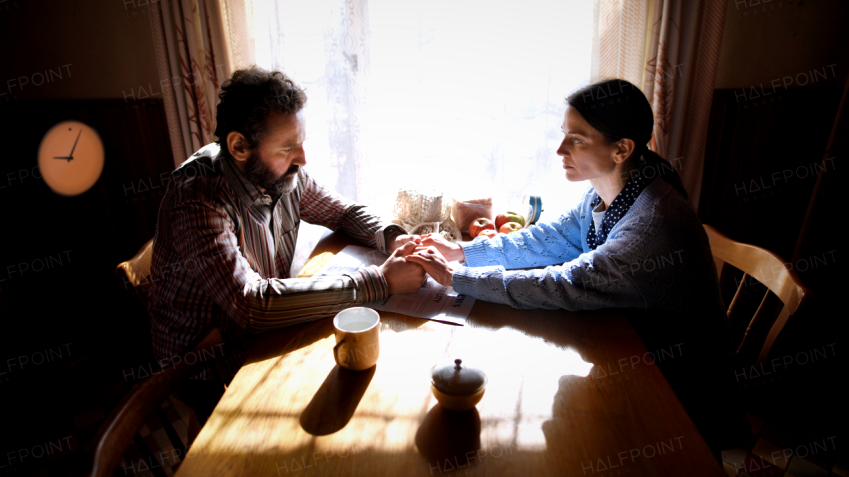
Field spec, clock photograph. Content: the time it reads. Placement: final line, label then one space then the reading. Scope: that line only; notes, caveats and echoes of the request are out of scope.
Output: 9:04
